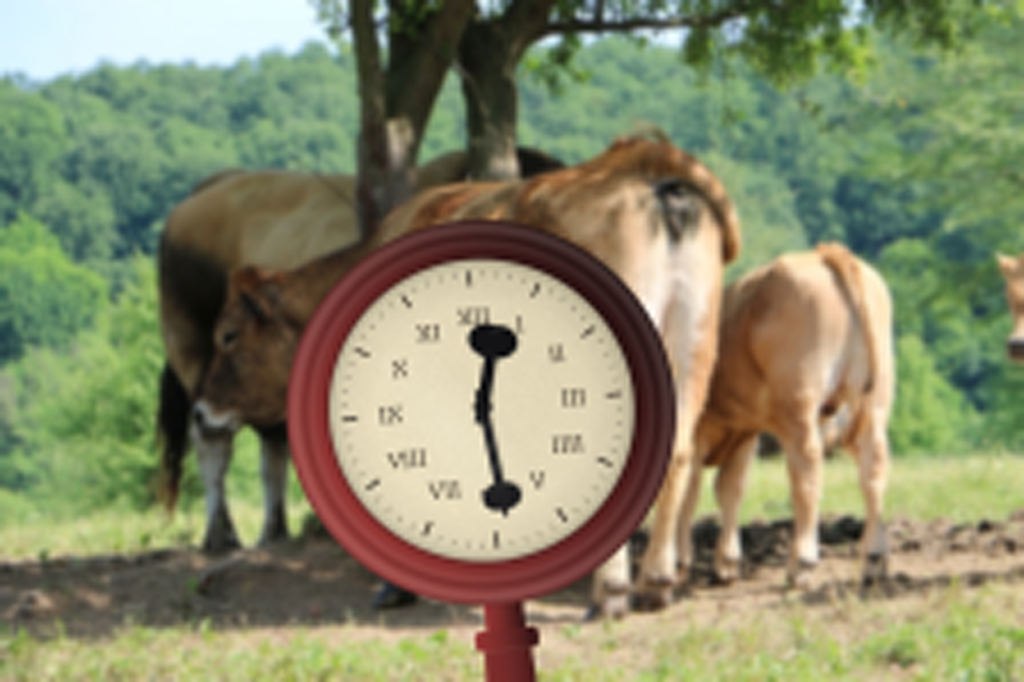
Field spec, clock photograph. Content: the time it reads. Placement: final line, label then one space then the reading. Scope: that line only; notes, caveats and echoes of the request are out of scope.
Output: 12:29
